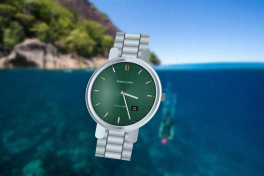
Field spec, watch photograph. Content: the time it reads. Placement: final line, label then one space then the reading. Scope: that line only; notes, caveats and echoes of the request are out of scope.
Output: 3:26
